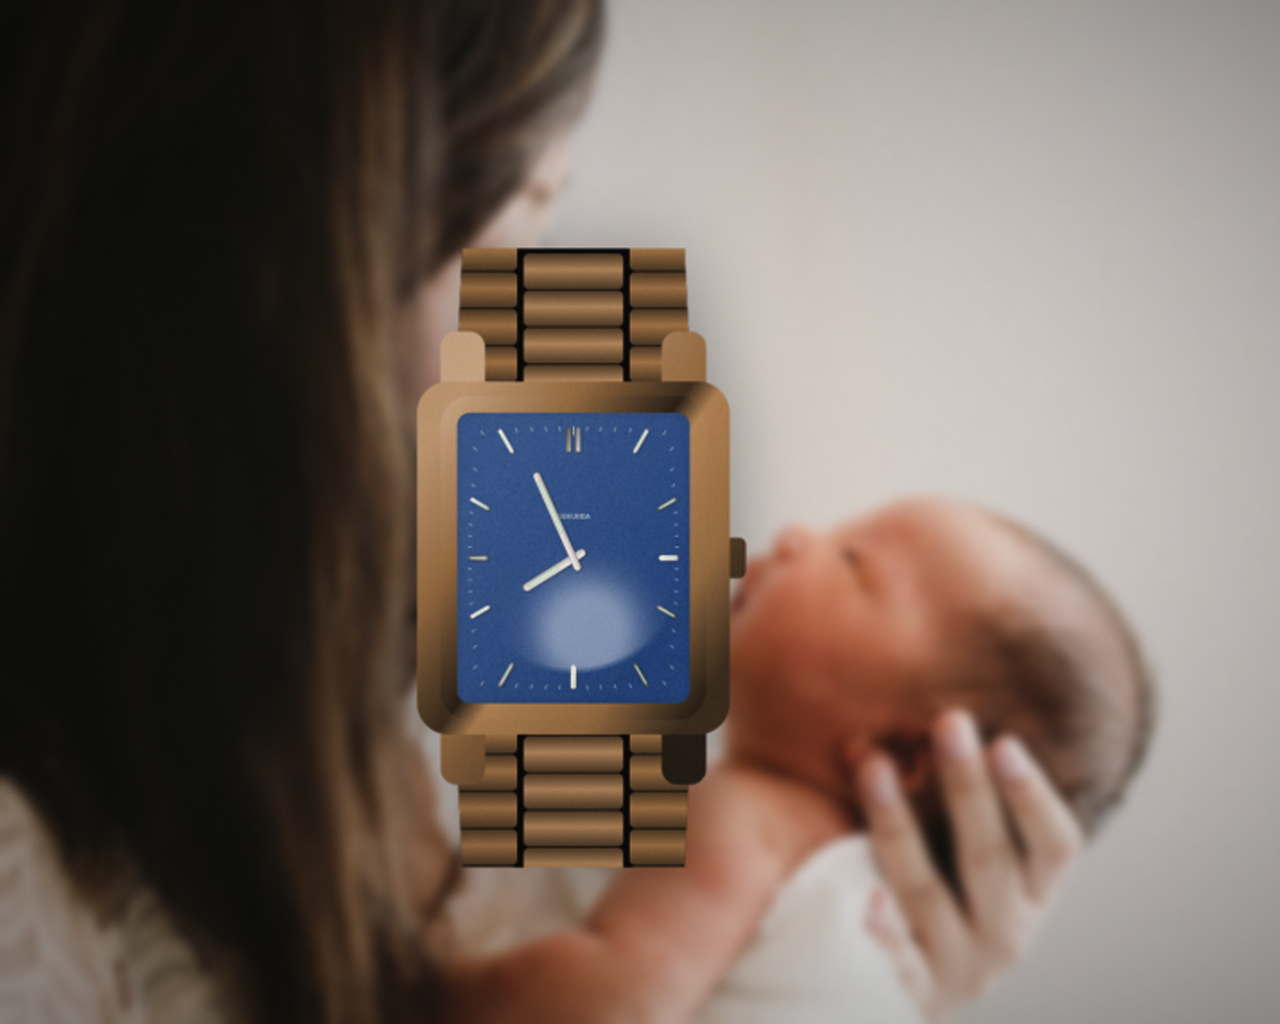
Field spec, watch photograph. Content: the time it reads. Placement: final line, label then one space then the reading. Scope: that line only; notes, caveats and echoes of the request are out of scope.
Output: 7:56
